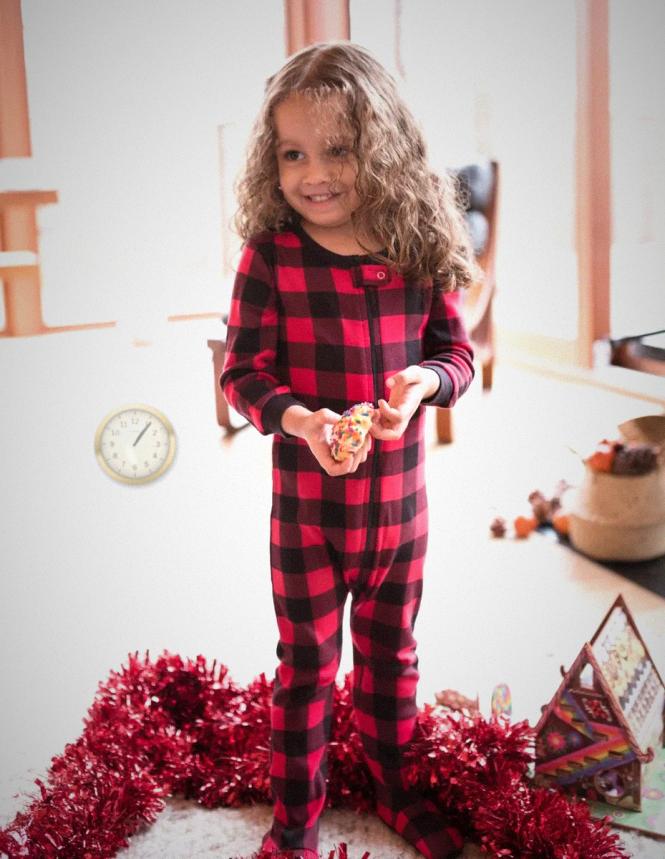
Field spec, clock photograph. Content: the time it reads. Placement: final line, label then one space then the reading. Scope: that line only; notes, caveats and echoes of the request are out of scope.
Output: 1:06
